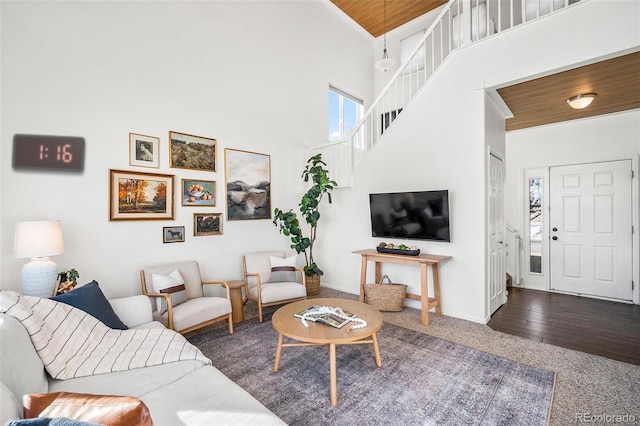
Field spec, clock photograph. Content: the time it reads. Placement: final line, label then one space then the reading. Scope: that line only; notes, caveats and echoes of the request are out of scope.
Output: 1:16
